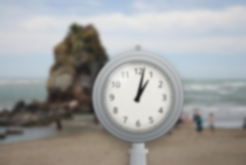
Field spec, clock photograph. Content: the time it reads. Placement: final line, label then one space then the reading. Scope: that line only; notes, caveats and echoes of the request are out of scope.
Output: 1:02
